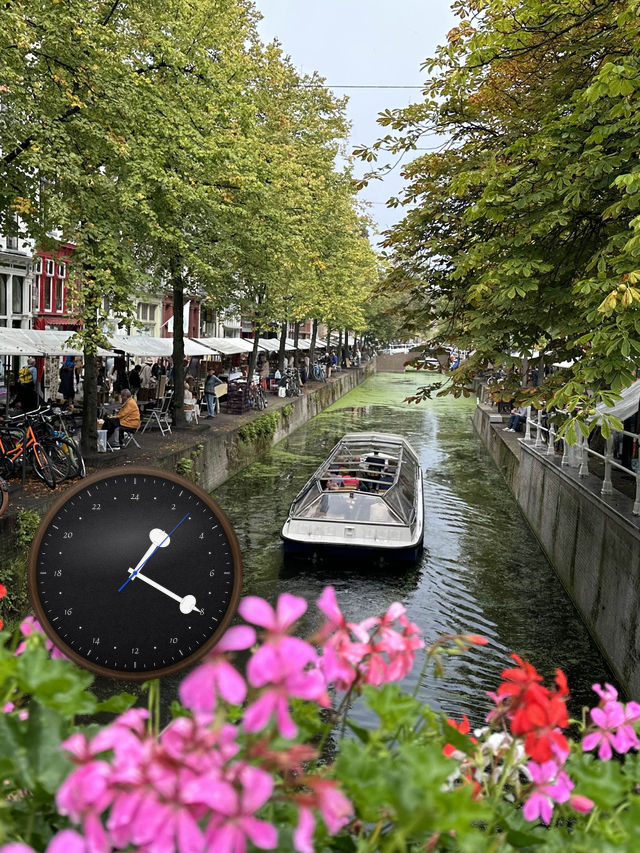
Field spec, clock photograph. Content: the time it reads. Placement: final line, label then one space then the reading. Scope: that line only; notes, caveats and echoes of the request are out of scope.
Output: 2:20:07
